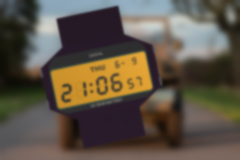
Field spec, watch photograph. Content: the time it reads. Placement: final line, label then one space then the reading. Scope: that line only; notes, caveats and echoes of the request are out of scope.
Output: 21:06
